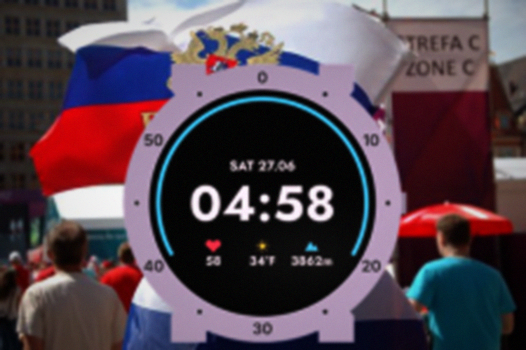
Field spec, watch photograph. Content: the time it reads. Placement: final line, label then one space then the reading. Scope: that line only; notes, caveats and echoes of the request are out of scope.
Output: 4:58
